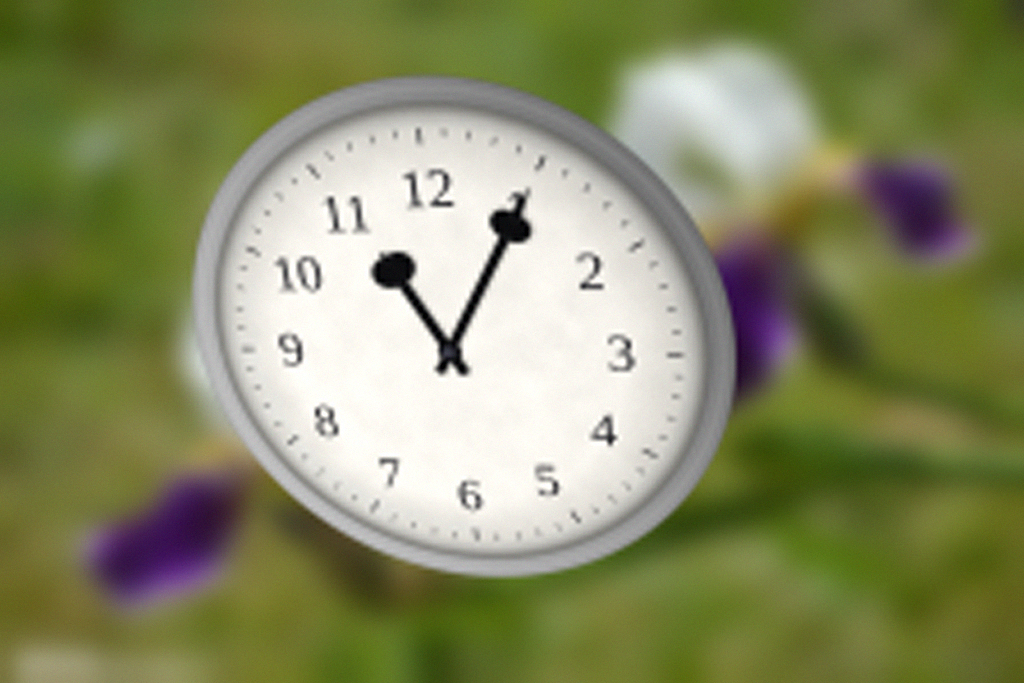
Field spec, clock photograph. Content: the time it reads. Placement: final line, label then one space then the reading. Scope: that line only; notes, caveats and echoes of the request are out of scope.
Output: 11:05
